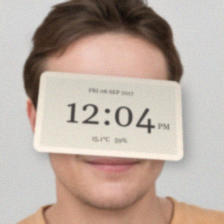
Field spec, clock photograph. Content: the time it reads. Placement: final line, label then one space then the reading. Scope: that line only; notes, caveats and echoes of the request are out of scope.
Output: 12:04
